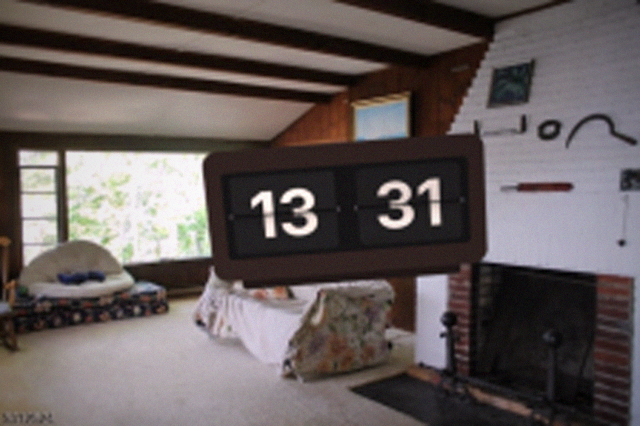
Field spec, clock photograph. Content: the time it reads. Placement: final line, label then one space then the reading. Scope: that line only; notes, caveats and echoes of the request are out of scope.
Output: 13:31
